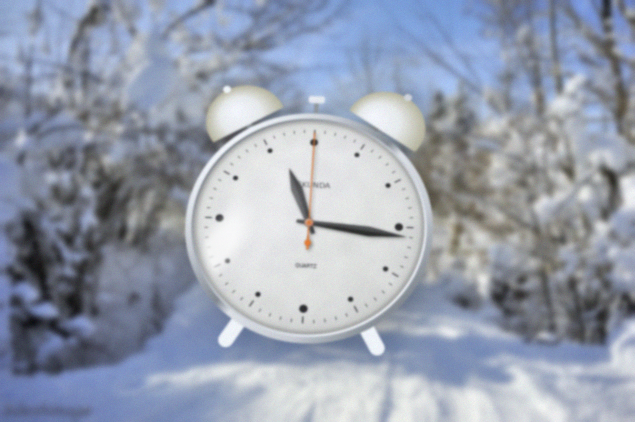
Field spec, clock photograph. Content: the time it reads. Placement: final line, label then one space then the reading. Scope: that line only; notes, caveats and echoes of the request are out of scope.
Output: 11:16:00
